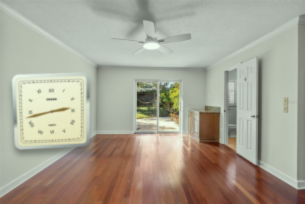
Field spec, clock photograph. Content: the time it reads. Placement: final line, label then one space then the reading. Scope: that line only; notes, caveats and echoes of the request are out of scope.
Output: 2:43
